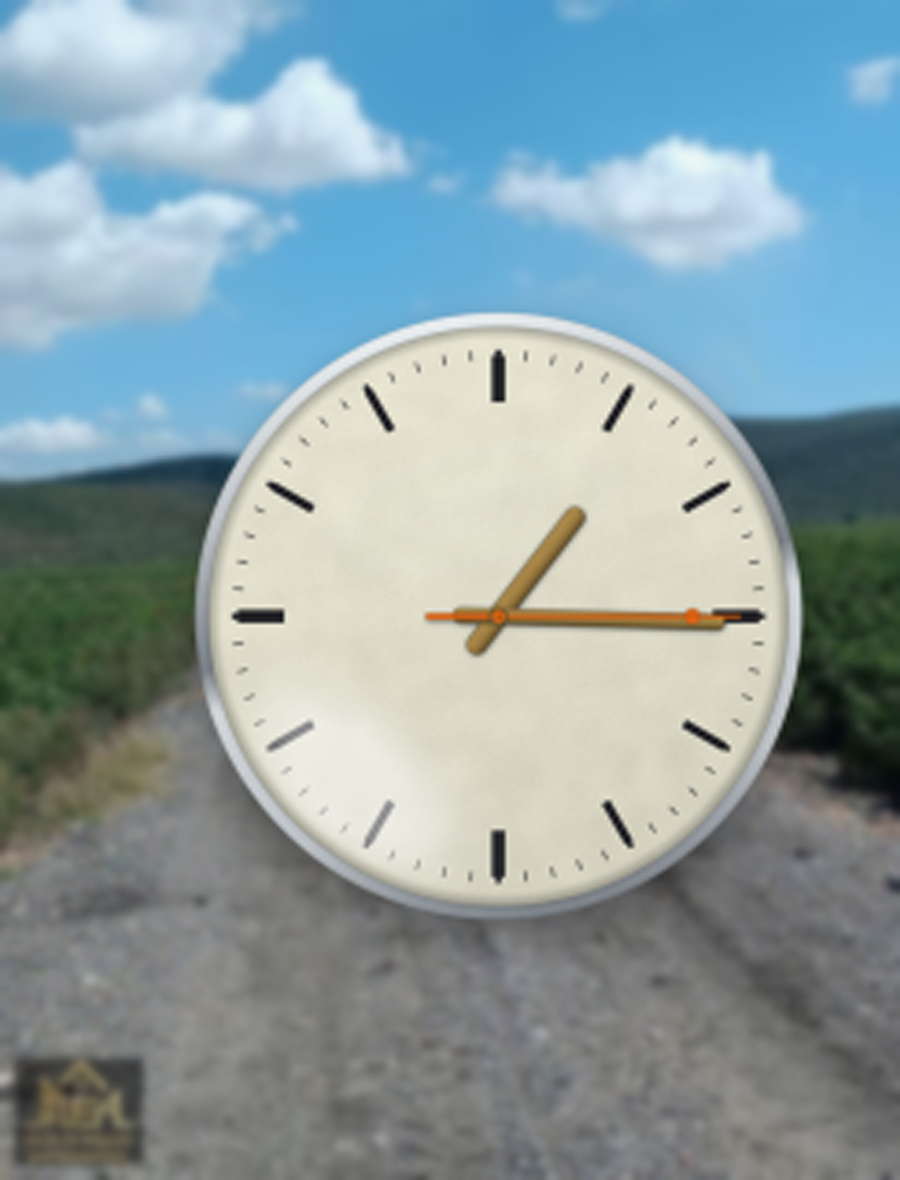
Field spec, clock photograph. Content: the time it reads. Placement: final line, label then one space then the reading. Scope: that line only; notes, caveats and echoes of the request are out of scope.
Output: 1:15:15
